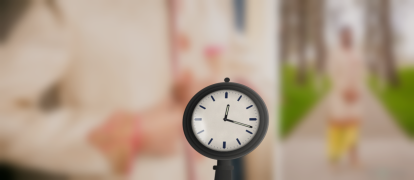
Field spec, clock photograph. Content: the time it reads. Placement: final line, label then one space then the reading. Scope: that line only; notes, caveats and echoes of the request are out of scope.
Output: 12:18
